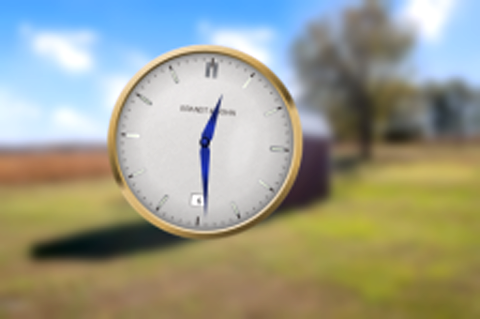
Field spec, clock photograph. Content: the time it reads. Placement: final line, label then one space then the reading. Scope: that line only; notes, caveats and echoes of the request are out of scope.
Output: 12:29
